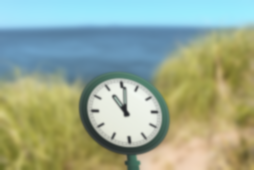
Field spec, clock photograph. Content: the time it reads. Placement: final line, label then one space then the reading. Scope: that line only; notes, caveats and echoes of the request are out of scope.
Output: 11:01
